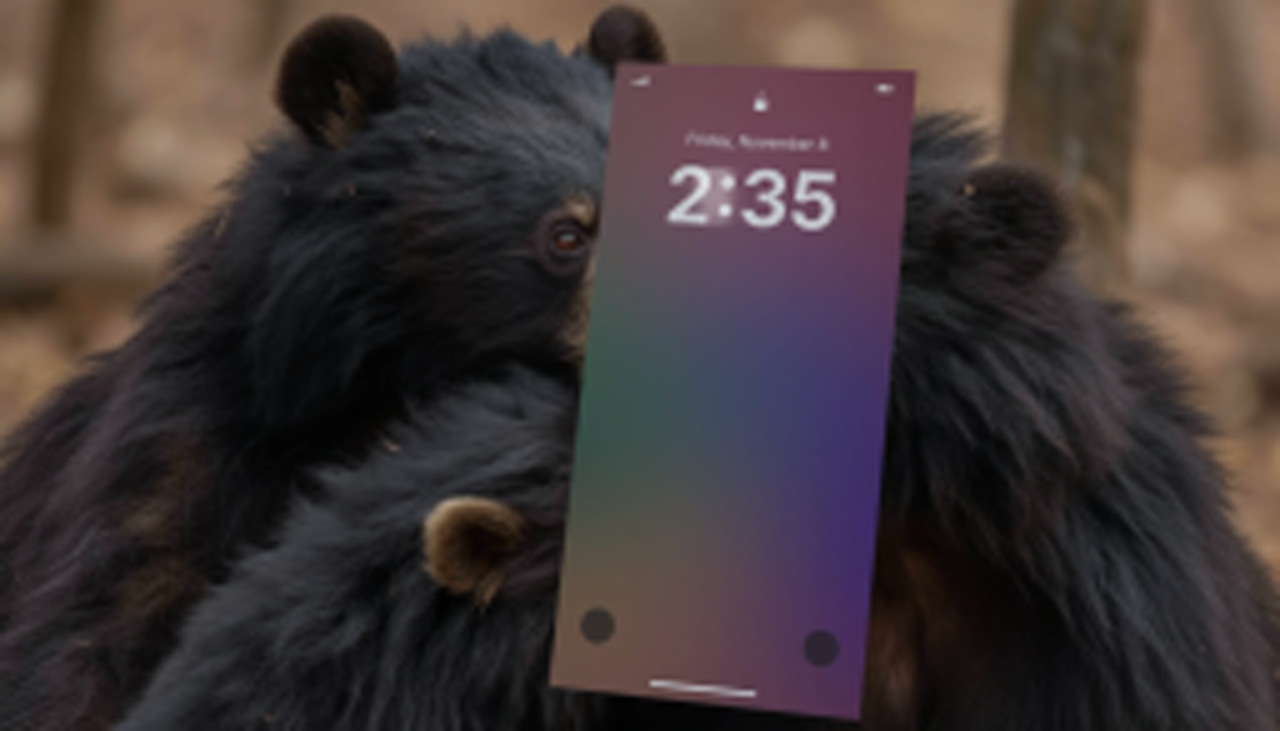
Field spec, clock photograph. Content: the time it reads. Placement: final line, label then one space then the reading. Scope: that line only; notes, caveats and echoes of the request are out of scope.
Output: 2:35
